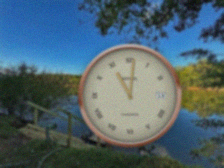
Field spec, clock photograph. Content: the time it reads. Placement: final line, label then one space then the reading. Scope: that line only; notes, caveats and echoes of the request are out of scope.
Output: 11:01
